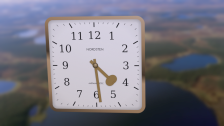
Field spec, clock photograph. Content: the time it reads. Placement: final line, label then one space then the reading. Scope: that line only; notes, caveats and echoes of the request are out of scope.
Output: 4:29
